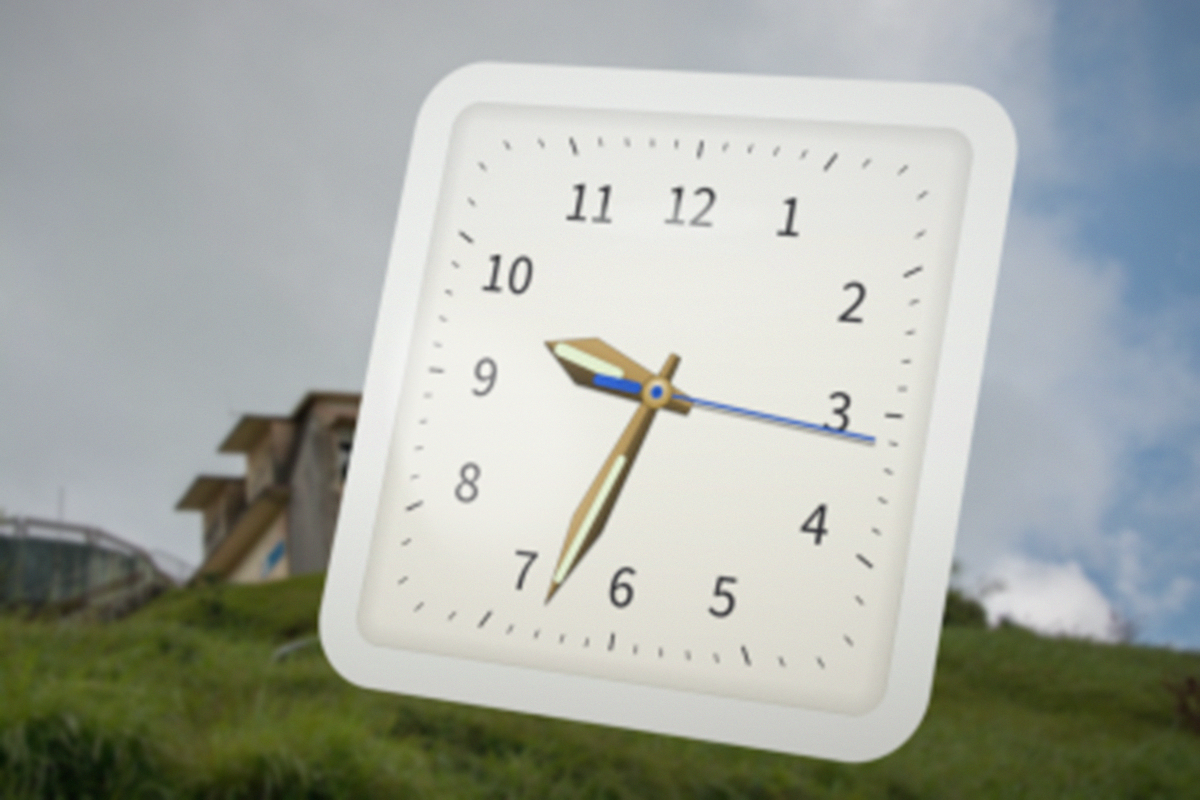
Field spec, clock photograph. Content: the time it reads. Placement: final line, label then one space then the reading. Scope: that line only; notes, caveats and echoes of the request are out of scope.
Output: 9:33:16
